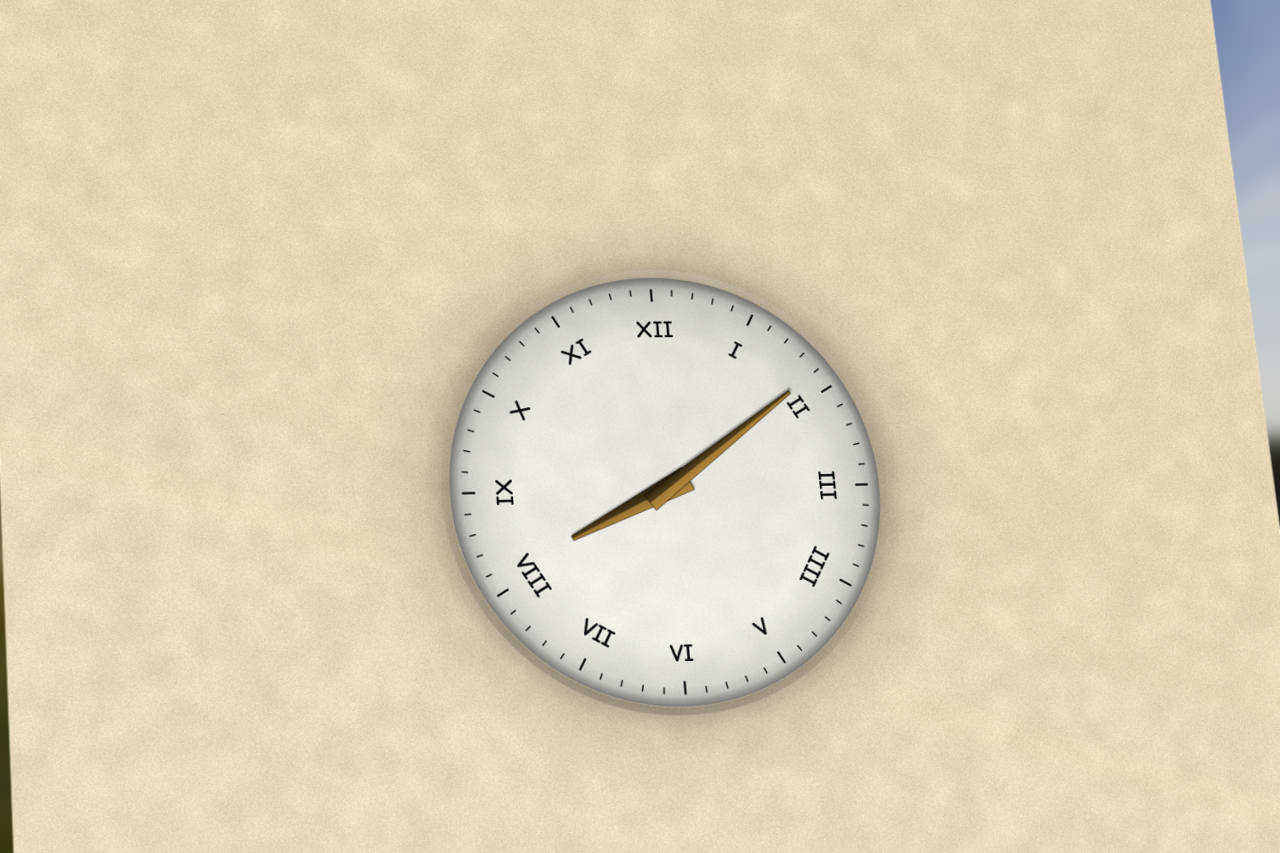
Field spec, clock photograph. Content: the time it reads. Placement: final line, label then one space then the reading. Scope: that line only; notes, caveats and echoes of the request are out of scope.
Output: 8:09
